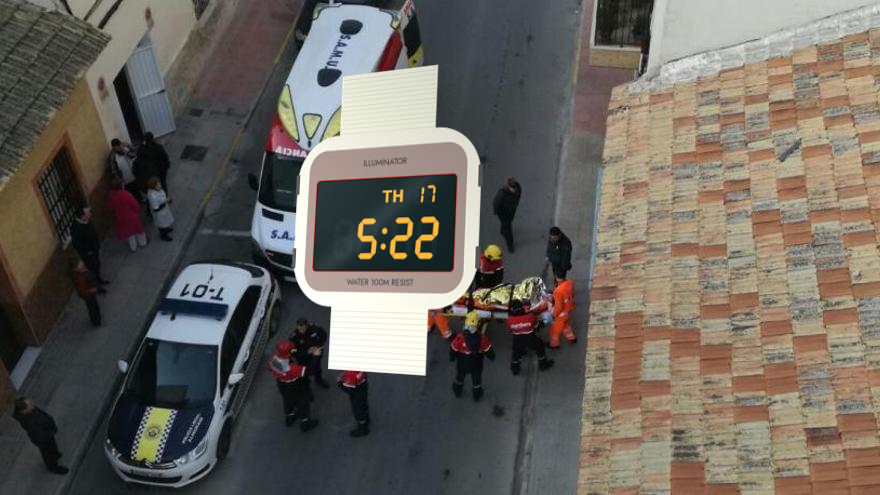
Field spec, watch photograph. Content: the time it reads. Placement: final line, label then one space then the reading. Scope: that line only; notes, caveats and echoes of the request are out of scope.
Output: 5:22
